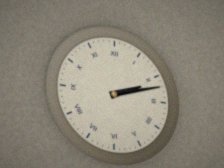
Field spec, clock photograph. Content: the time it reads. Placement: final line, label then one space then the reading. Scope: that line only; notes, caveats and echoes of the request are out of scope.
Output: 2:12
